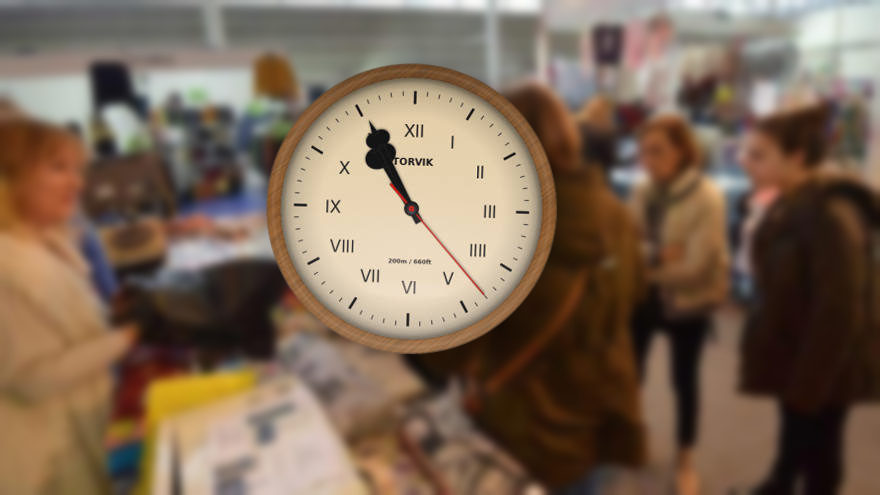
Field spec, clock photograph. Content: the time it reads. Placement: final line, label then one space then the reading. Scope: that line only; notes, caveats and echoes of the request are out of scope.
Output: 10:55:23
